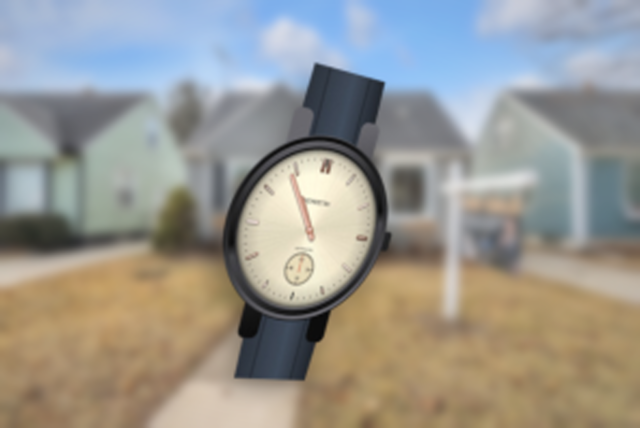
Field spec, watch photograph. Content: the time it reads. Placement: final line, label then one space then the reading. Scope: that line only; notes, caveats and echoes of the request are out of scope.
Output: 10:54
